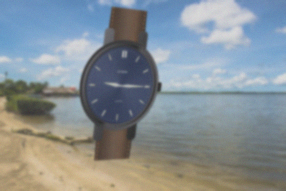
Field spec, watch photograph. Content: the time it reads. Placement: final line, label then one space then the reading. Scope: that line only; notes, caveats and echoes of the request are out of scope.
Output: 9:15
